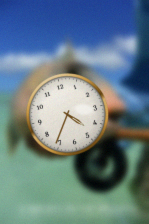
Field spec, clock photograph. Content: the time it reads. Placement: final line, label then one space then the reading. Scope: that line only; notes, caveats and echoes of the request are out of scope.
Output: 4:36
